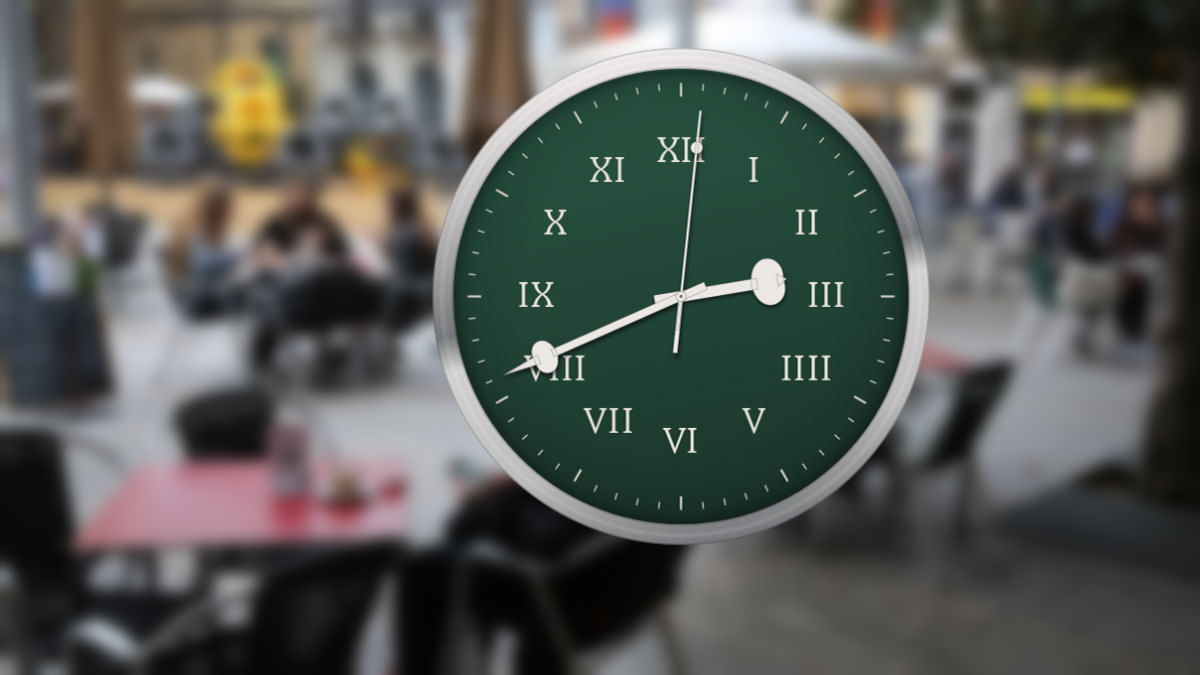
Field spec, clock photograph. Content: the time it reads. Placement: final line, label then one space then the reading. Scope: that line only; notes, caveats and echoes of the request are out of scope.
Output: 2:41:01
